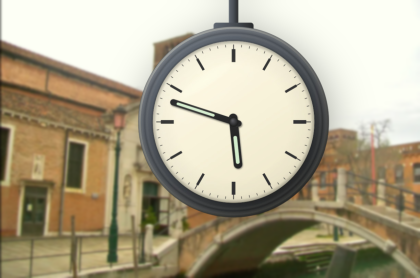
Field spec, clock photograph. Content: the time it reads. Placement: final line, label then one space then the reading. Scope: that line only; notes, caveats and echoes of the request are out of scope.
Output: 5:48
